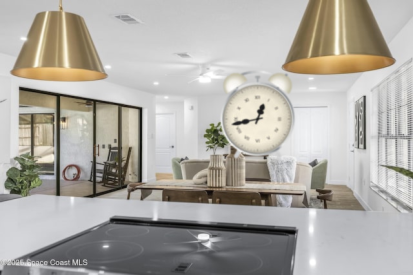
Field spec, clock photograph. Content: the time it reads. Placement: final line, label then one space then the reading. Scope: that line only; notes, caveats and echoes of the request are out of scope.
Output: 12:43
